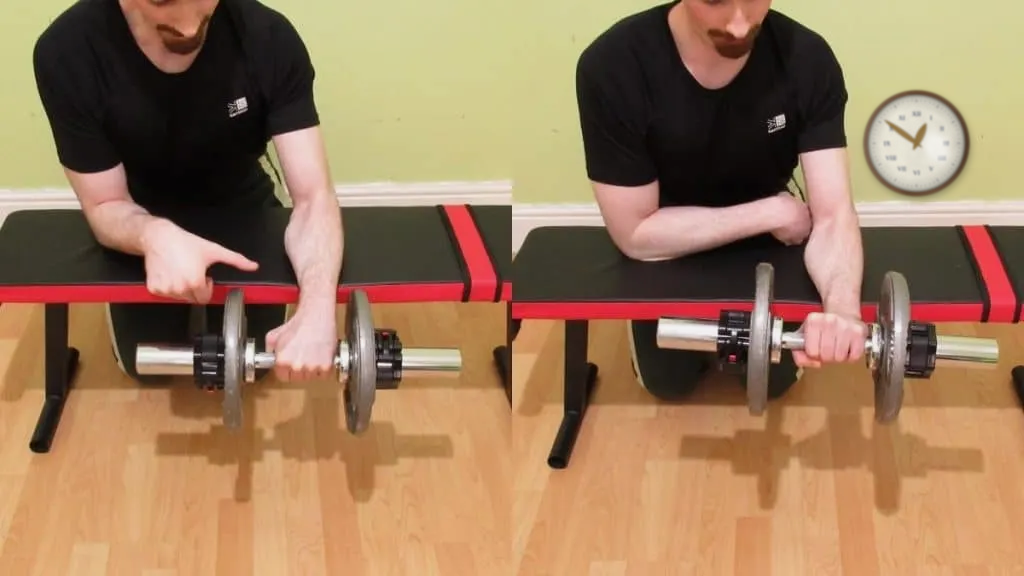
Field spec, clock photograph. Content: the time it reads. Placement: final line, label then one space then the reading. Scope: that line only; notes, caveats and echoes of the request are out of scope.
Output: 12:51
